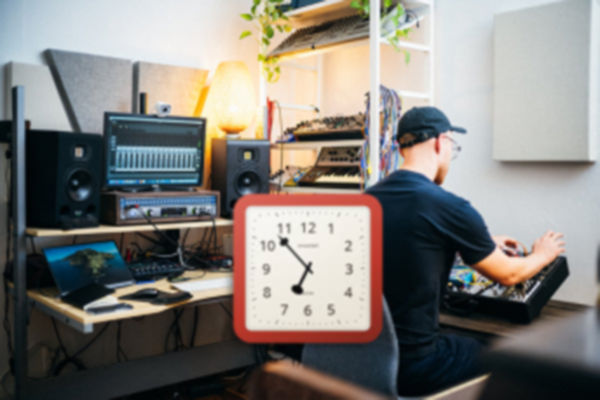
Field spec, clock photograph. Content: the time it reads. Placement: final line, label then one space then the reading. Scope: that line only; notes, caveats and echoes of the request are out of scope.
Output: 6:53
